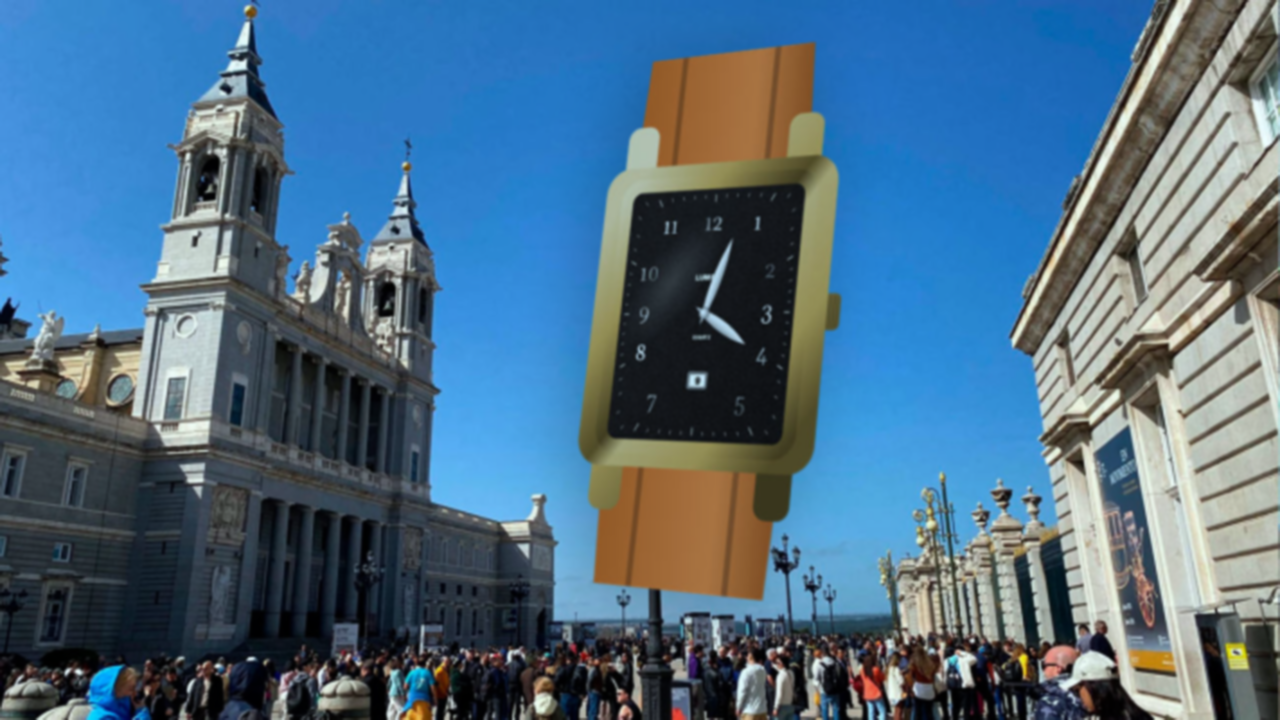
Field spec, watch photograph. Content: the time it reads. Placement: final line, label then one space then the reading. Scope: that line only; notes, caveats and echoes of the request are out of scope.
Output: 4:03
